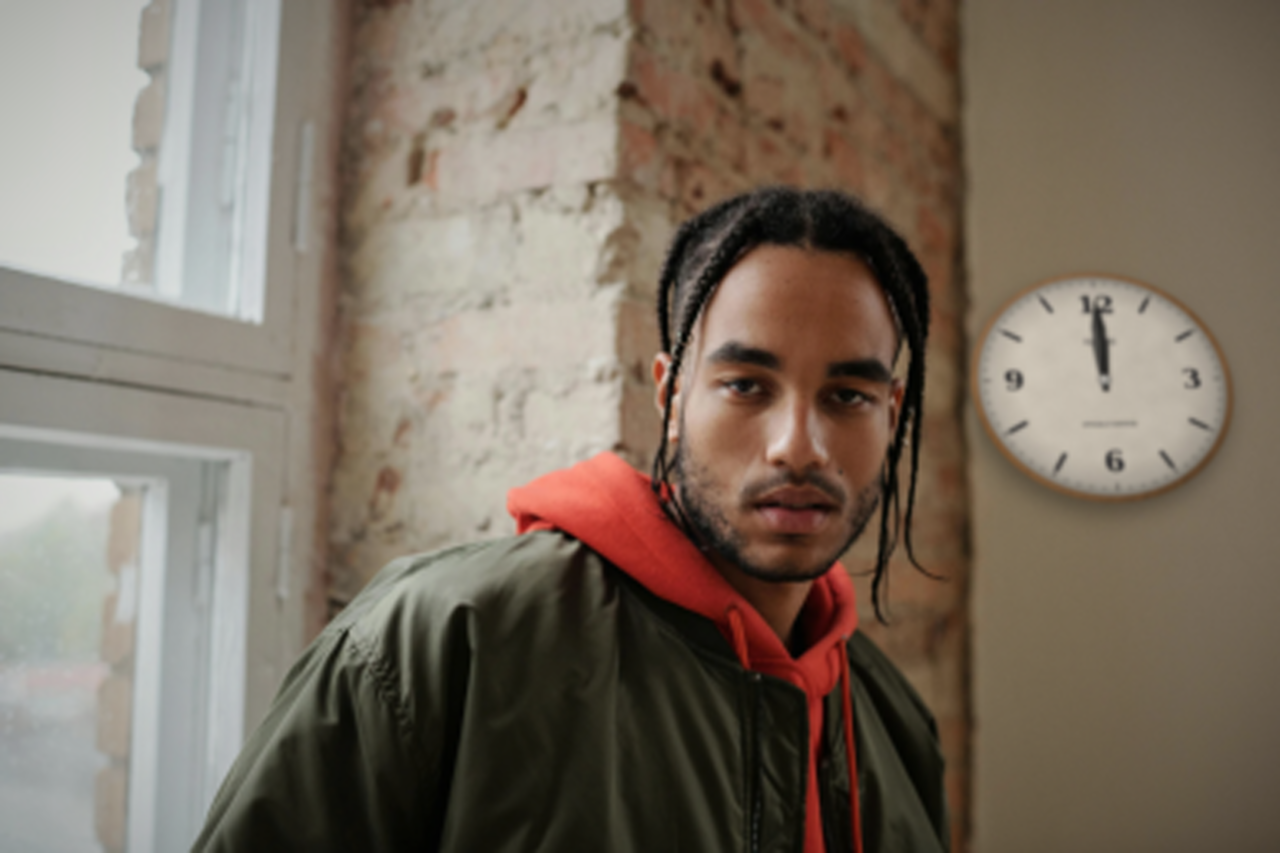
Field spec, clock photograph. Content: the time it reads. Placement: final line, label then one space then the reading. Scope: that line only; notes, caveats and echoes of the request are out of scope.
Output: 12:00
